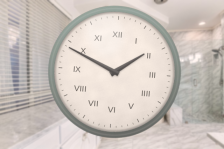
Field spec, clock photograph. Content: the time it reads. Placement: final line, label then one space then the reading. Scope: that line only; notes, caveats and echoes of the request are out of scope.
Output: 1:49
